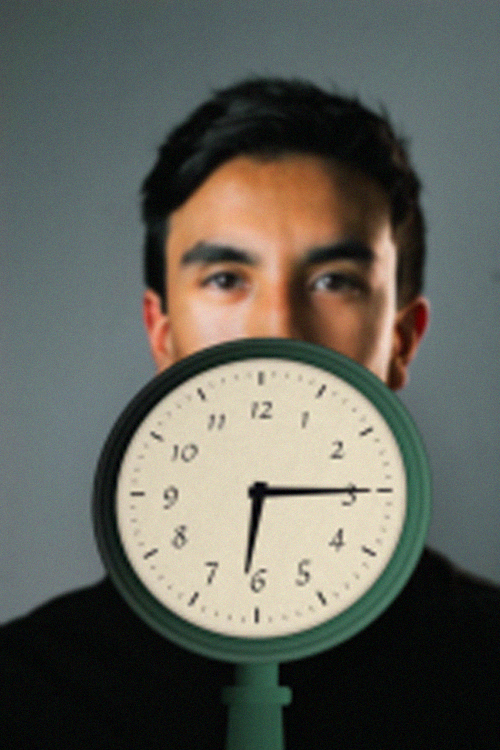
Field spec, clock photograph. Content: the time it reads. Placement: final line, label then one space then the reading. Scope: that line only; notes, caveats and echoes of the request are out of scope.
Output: 6:15
